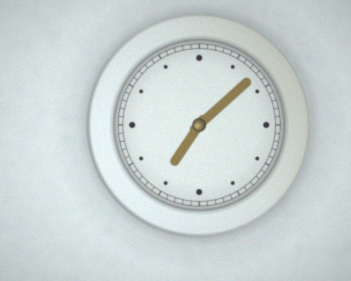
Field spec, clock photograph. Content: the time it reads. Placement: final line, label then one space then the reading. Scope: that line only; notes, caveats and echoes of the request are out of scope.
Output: 7:08
